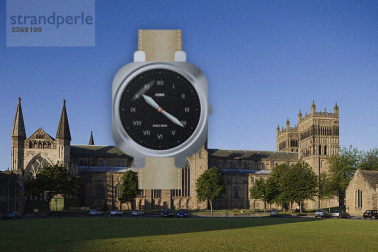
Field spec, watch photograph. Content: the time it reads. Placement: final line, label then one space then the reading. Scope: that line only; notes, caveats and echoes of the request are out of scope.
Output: 10:21
